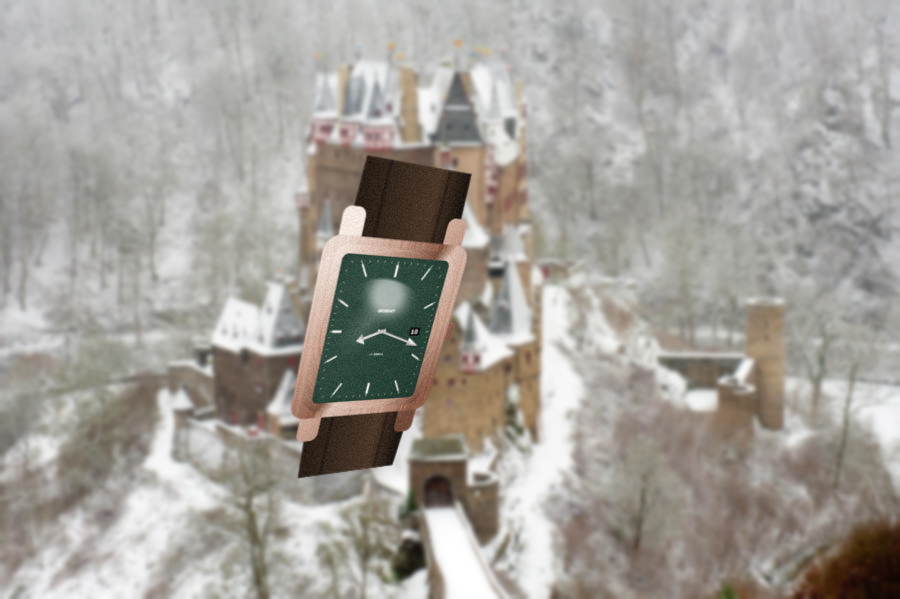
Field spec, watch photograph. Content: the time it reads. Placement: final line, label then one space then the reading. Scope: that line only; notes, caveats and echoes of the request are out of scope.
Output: 8:18
